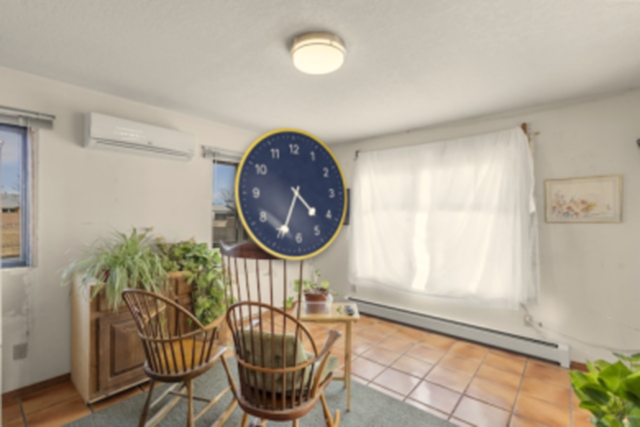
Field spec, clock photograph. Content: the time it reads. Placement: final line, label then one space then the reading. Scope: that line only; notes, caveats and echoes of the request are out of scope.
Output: 4:34
